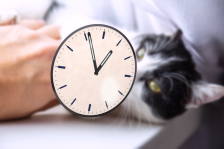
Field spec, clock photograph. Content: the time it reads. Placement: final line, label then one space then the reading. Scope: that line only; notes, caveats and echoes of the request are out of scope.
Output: 12:56
